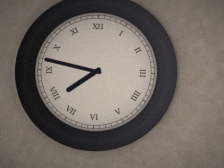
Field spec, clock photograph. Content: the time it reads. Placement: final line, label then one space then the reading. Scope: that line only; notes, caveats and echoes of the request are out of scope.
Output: 7:47
